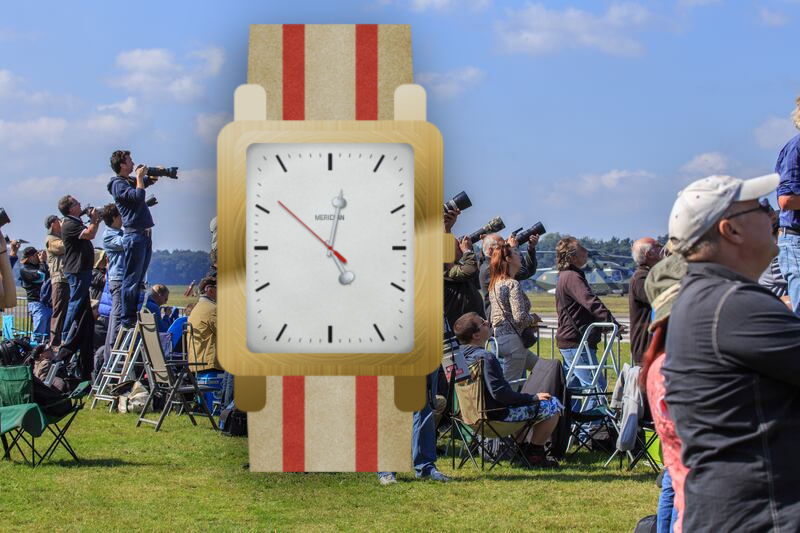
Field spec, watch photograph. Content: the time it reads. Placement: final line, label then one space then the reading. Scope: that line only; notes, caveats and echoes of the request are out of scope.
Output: 5:01:52
